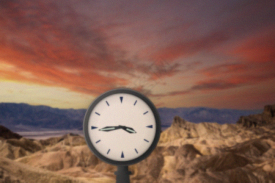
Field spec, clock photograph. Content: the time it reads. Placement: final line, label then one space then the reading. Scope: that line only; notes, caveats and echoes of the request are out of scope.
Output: 3:44
